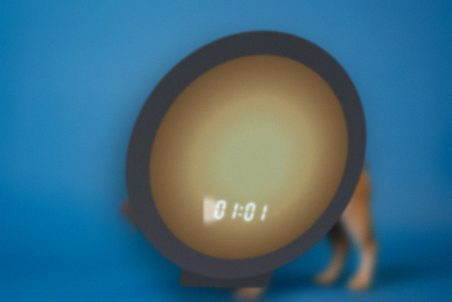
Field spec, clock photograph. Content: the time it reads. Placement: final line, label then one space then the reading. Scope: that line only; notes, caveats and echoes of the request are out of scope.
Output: 1:01
